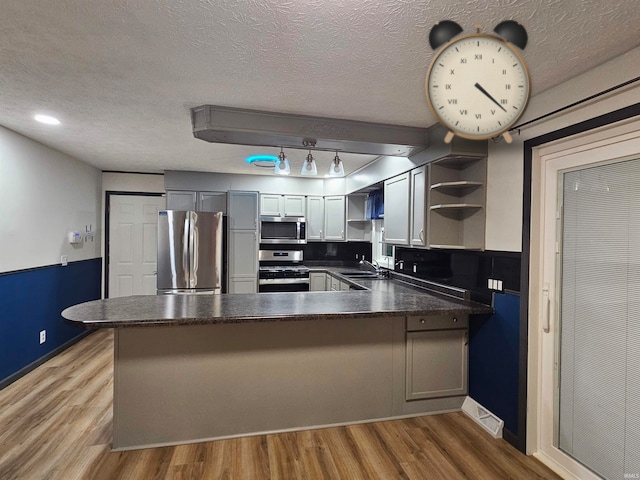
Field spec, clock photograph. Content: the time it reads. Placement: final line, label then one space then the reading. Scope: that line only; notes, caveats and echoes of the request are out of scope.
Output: 4:22
